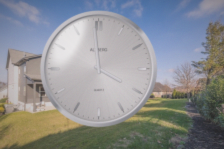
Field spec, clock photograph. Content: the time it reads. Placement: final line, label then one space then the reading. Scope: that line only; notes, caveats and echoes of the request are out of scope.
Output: 3:59
